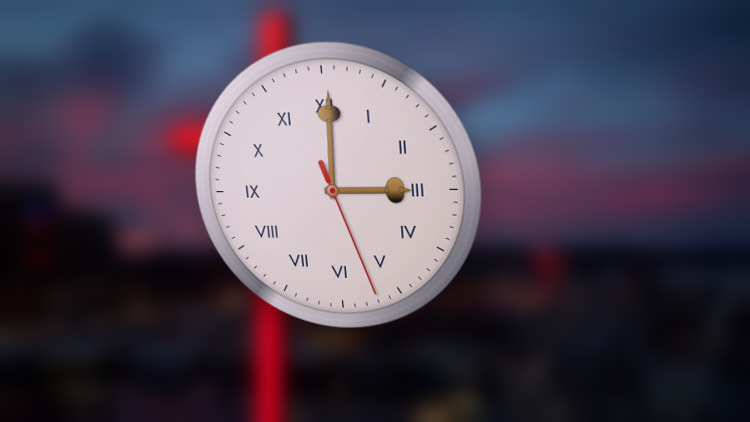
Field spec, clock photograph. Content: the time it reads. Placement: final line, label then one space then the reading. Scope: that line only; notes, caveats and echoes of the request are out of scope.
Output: 3:00:27
